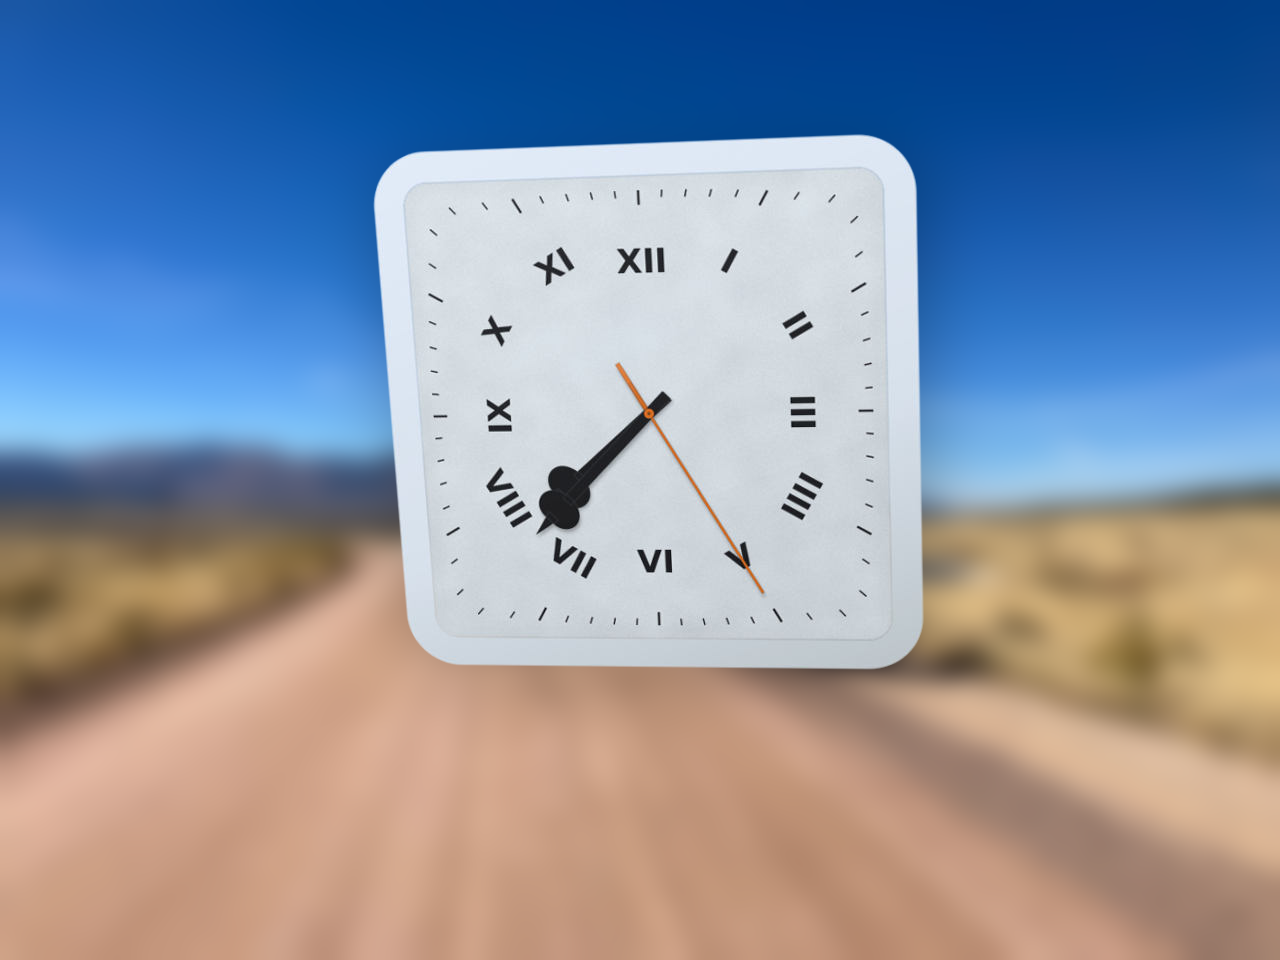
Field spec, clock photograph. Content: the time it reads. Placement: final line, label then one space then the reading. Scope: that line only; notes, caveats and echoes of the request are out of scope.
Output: 7:37:25
